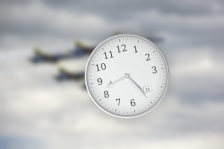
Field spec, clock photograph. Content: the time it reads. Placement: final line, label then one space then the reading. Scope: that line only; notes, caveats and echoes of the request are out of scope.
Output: 8:25
